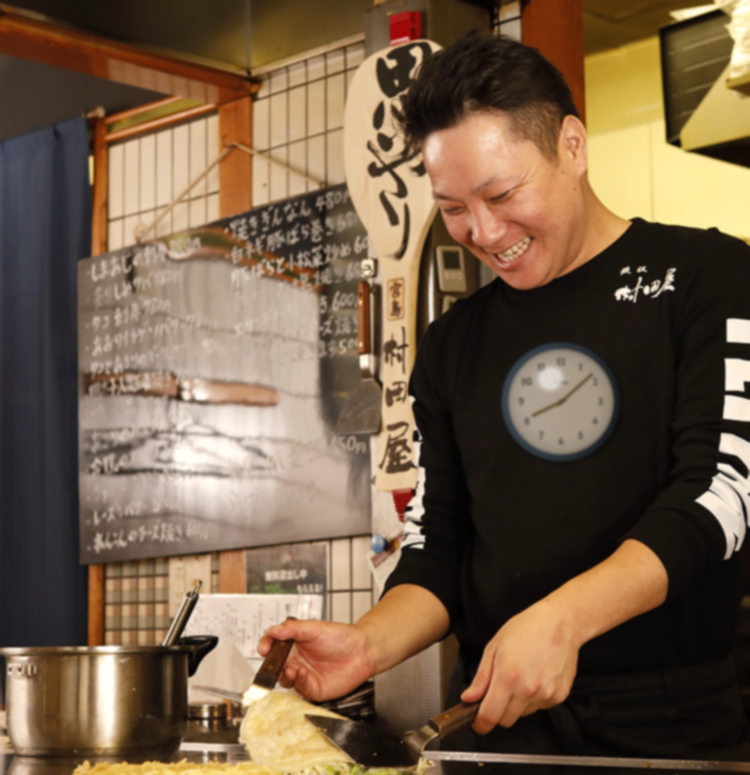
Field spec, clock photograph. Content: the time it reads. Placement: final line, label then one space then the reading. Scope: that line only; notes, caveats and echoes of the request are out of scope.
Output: 8:08
